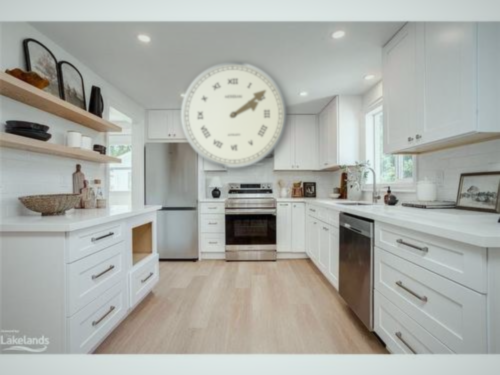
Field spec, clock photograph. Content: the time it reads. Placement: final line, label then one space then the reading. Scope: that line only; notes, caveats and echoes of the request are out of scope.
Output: 2:09
